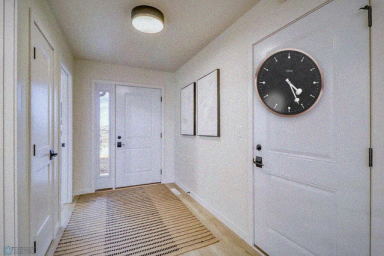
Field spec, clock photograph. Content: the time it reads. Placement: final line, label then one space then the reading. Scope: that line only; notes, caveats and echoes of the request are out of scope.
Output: 4:26
